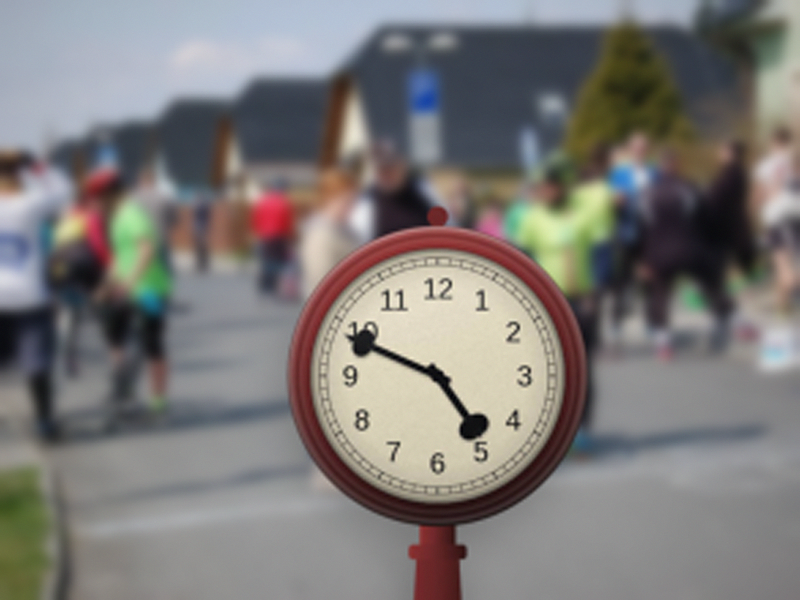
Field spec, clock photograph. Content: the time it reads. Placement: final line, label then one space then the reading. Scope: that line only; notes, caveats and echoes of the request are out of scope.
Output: 4:49
